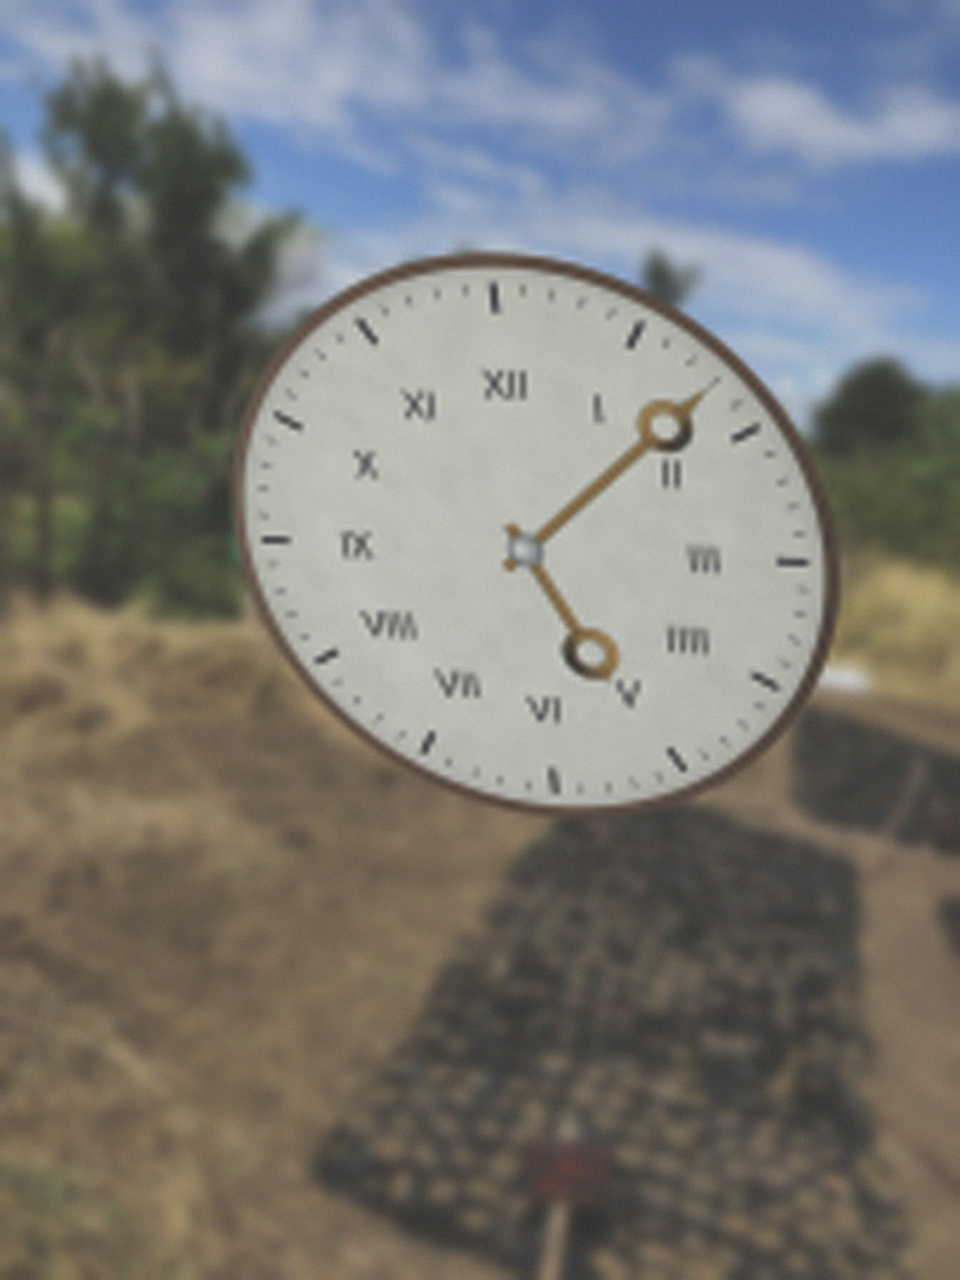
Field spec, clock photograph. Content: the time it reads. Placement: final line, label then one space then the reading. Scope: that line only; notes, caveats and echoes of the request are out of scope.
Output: 5:08
